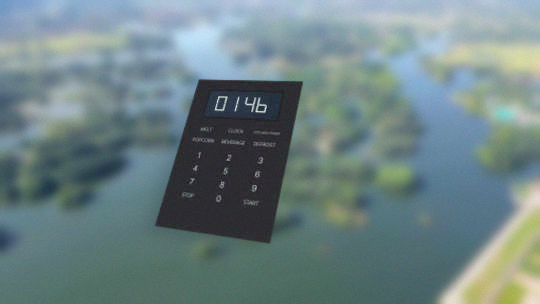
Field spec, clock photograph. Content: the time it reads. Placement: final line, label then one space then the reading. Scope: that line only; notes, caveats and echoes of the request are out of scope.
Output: 1:46
